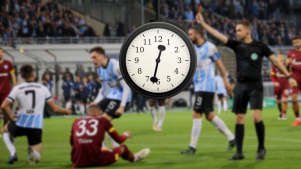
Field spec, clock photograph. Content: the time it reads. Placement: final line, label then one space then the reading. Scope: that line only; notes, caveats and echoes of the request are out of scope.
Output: 12:32
